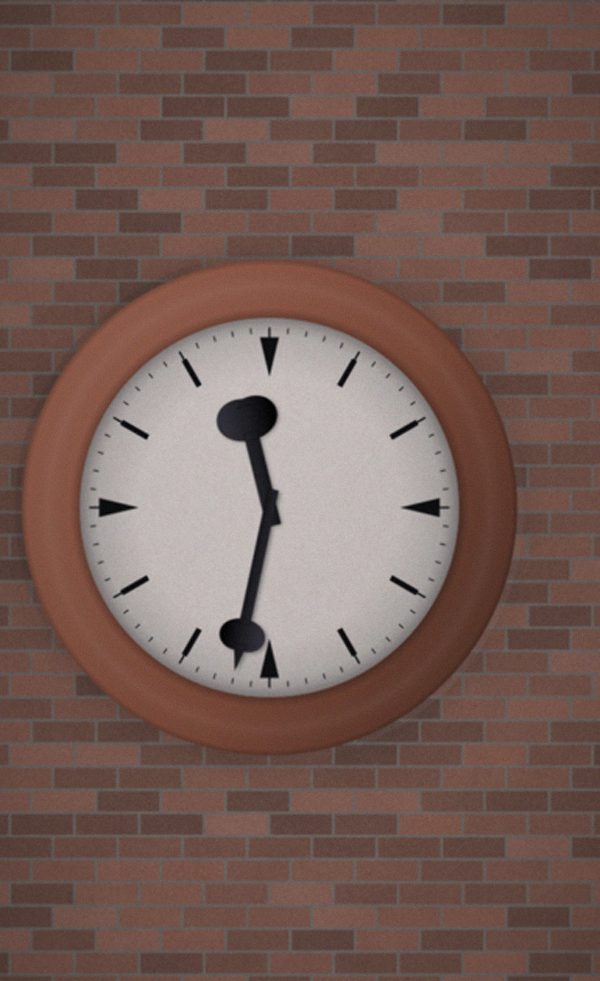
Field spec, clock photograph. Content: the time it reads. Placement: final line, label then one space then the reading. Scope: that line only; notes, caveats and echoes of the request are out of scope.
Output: 11:32
